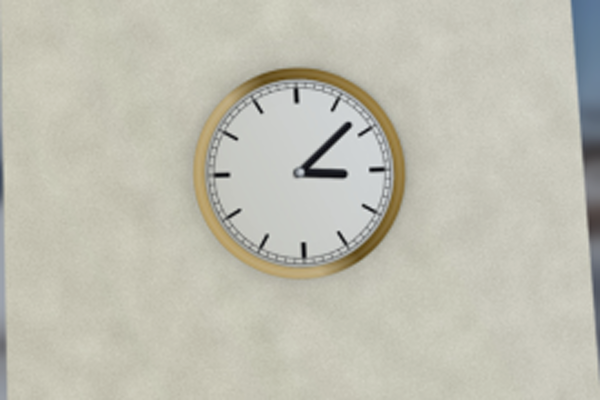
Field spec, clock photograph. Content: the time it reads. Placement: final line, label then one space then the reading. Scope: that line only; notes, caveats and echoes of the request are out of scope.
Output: 3:08
